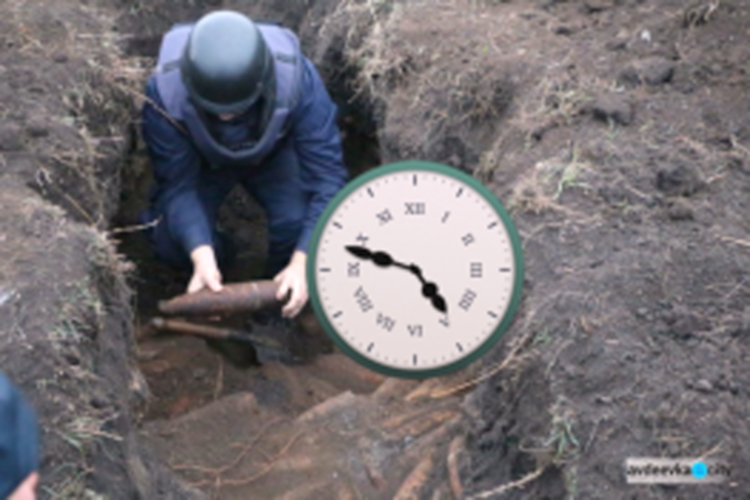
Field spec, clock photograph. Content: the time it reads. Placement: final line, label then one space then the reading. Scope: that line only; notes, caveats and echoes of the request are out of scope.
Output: 4:48
